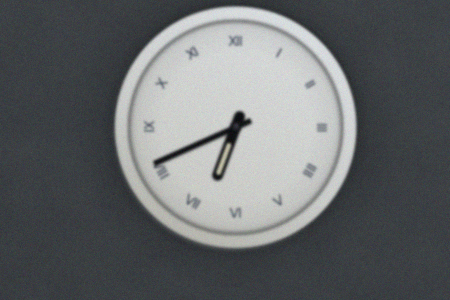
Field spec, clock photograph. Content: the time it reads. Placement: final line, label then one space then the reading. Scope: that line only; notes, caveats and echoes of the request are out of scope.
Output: 6:41
